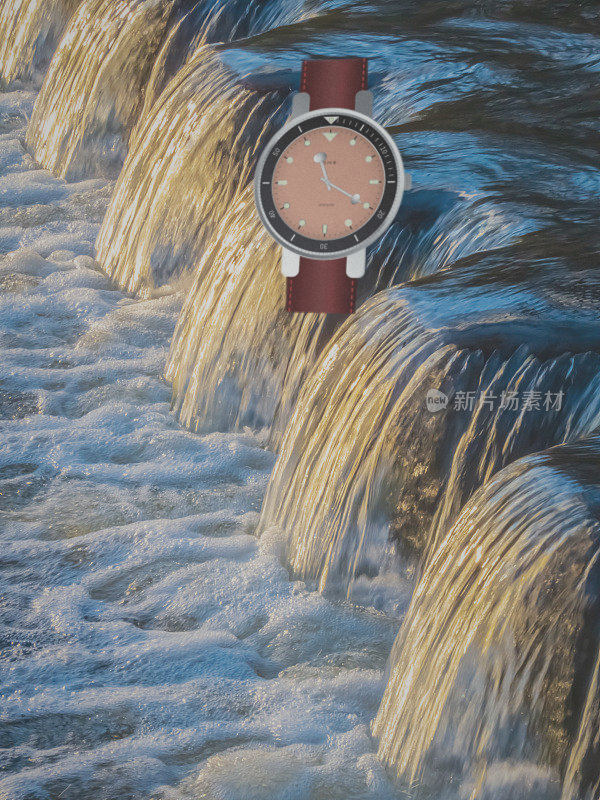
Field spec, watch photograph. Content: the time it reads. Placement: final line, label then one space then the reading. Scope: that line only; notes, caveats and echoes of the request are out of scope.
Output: 11:20
